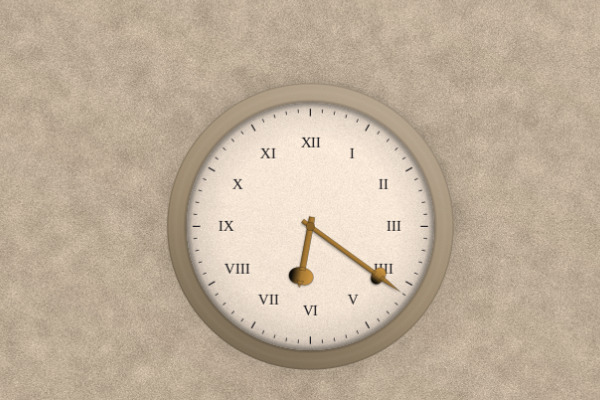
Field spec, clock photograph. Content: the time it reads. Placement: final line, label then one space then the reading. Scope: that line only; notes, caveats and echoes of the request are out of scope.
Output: 6:21
